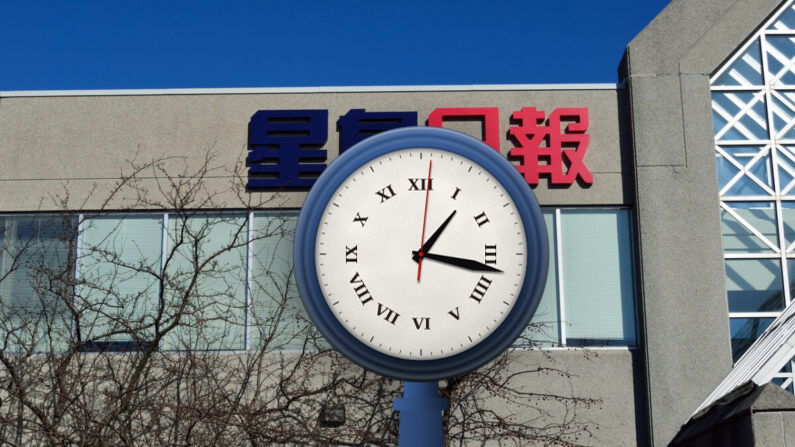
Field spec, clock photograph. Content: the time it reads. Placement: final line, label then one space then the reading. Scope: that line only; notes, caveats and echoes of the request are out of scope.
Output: 1:17:01
